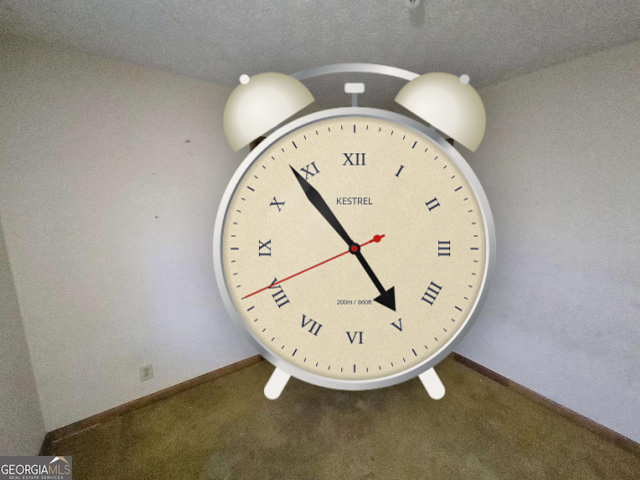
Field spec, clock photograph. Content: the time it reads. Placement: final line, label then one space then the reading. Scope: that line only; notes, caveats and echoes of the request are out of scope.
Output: 4:53:41
